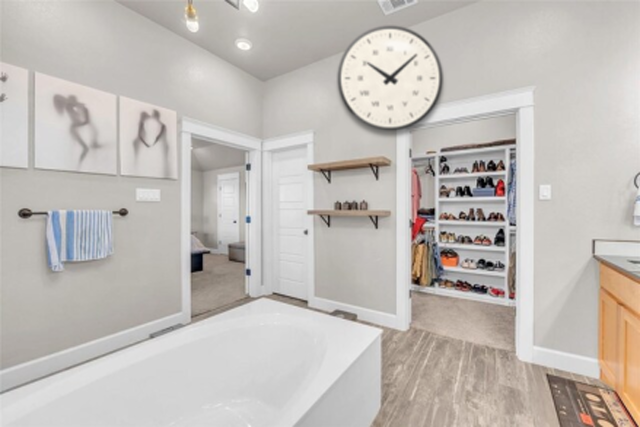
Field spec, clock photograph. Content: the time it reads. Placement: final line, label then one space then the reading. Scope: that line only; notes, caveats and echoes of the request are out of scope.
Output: 10:08
